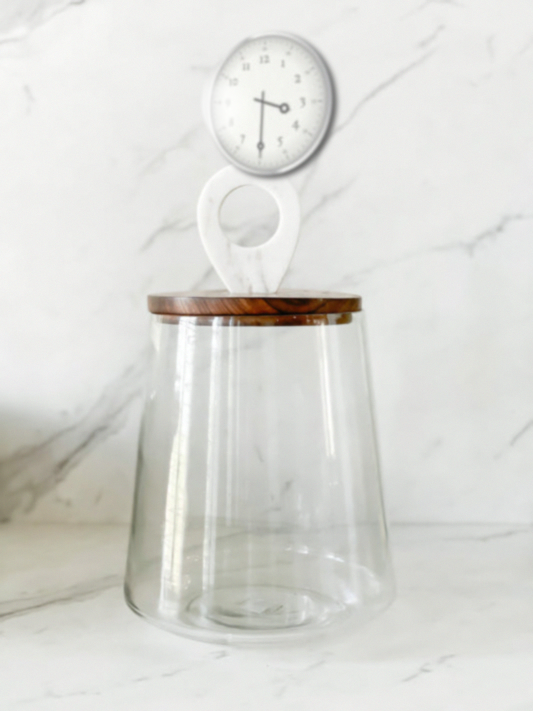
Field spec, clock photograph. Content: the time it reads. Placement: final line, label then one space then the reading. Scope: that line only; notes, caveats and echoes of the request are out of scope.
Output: 3:30
